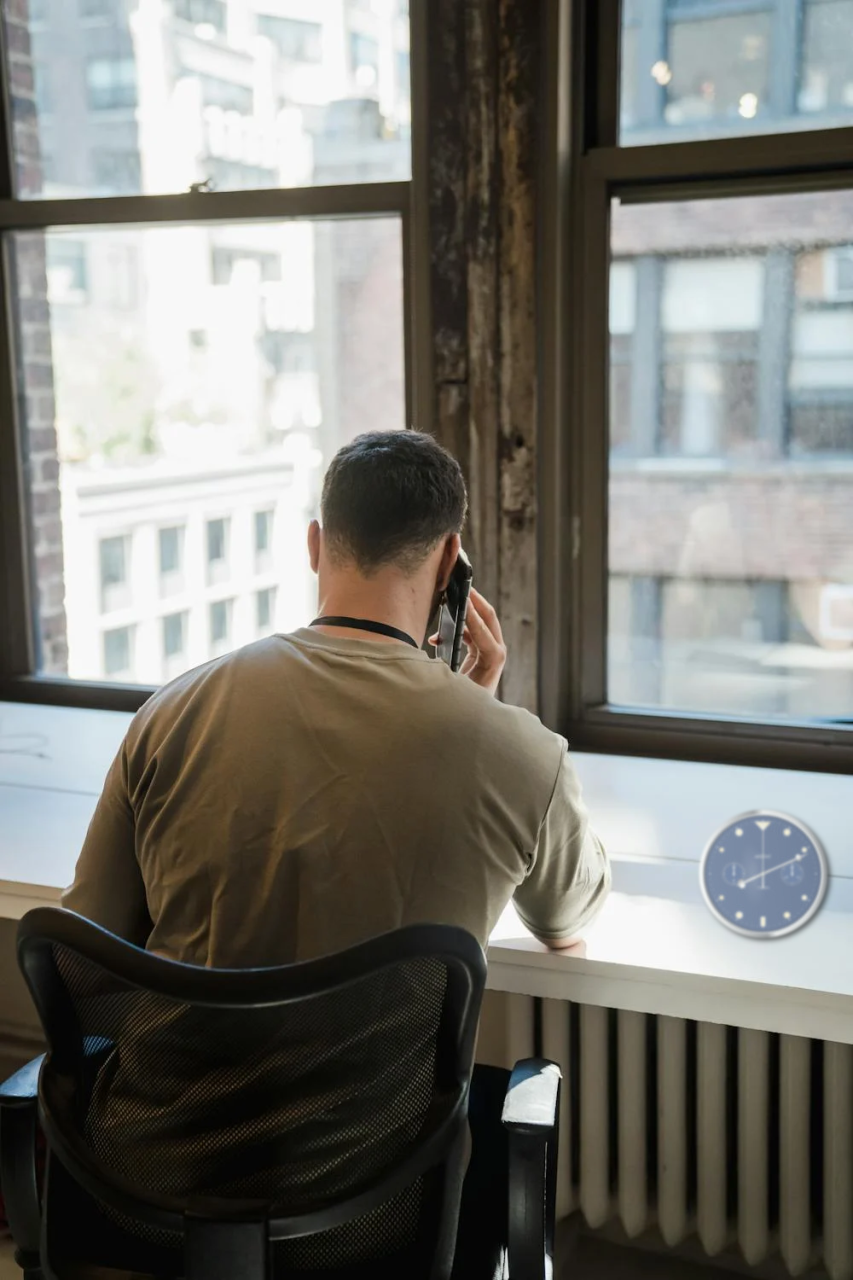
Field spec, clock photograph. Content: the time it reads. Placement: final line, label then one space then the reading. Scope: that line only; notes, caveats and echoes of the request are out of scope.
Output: 8:11
